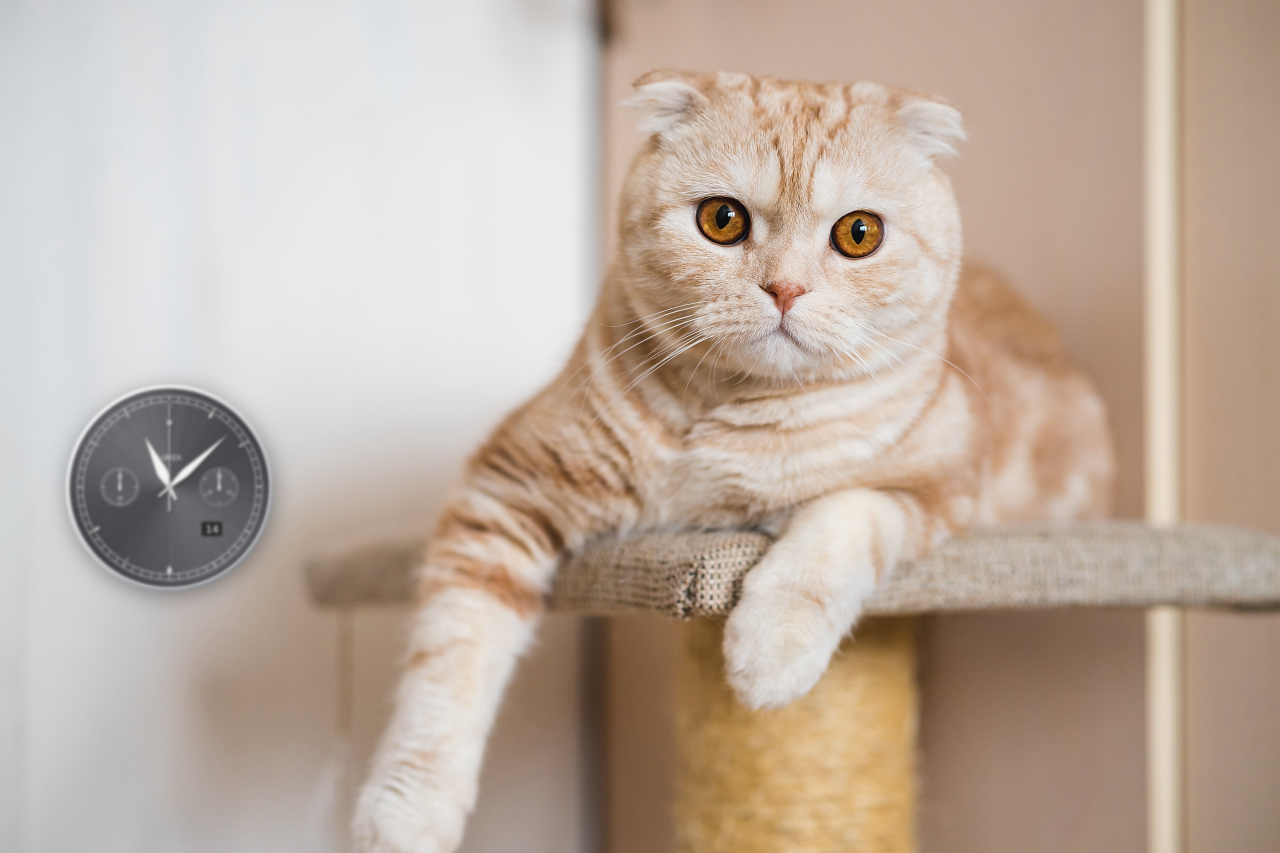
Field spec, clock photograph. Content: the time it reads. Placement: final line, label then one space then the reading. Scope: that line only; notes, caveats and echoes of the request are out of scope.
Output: 11:08
